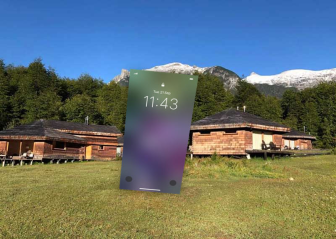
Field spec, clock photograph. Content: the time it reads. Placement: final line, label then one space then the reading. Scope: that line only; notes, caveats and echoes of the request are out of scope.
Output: 11:43
